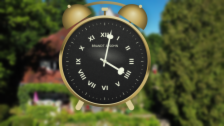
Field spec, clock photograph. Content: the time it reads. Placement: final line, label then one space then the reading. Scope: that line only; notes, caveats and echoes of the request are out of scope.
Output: 4:02
